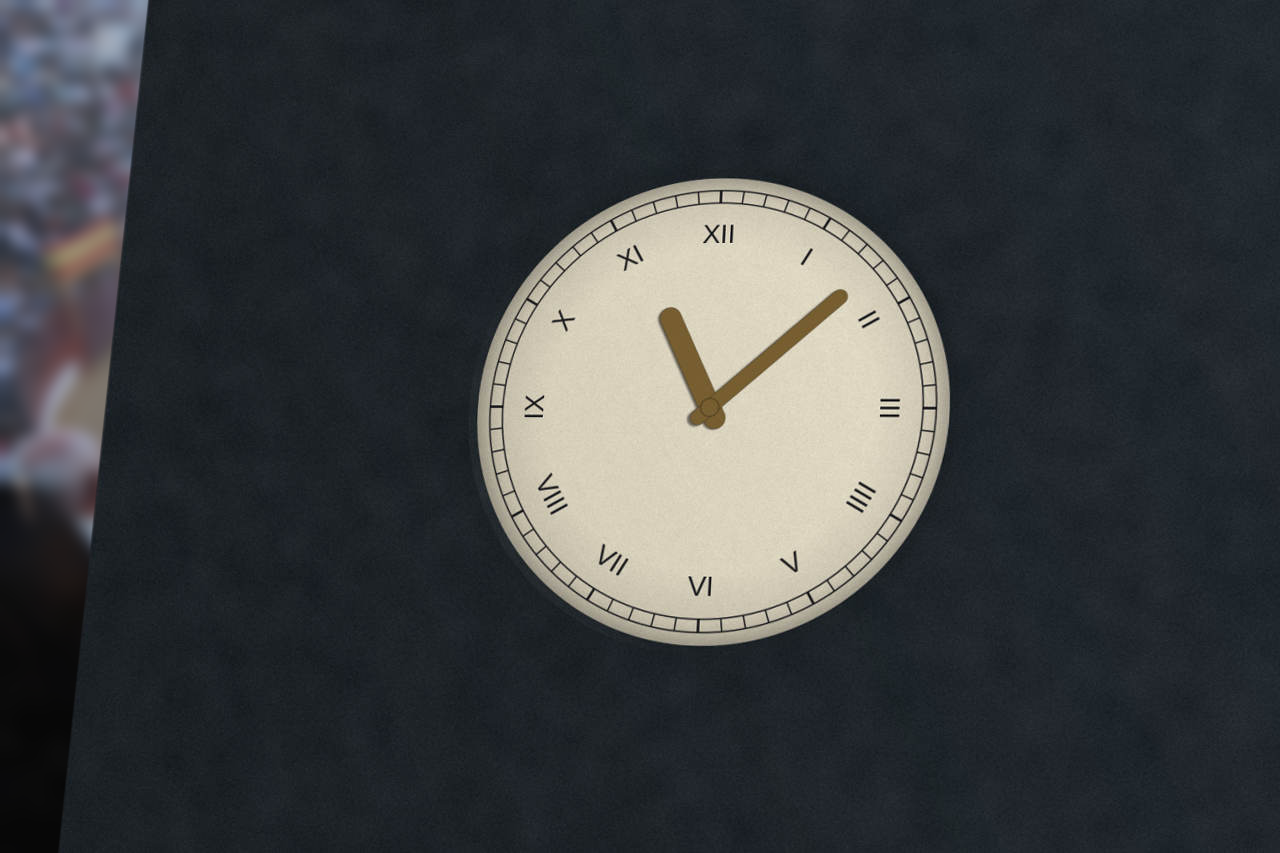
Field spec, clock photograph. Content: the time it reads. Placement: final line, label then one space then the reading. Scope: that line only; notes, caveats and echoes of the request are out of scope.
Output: 11:08
